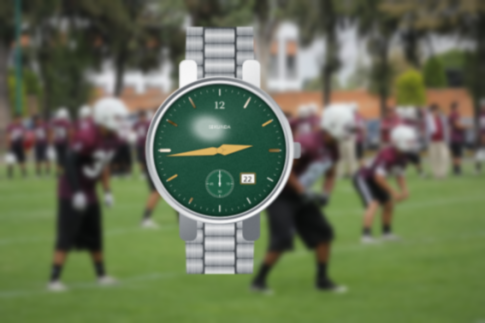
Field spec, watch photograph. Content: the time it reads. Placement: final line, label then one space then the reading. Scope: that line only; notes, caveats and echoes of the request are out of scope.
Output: 2:44
